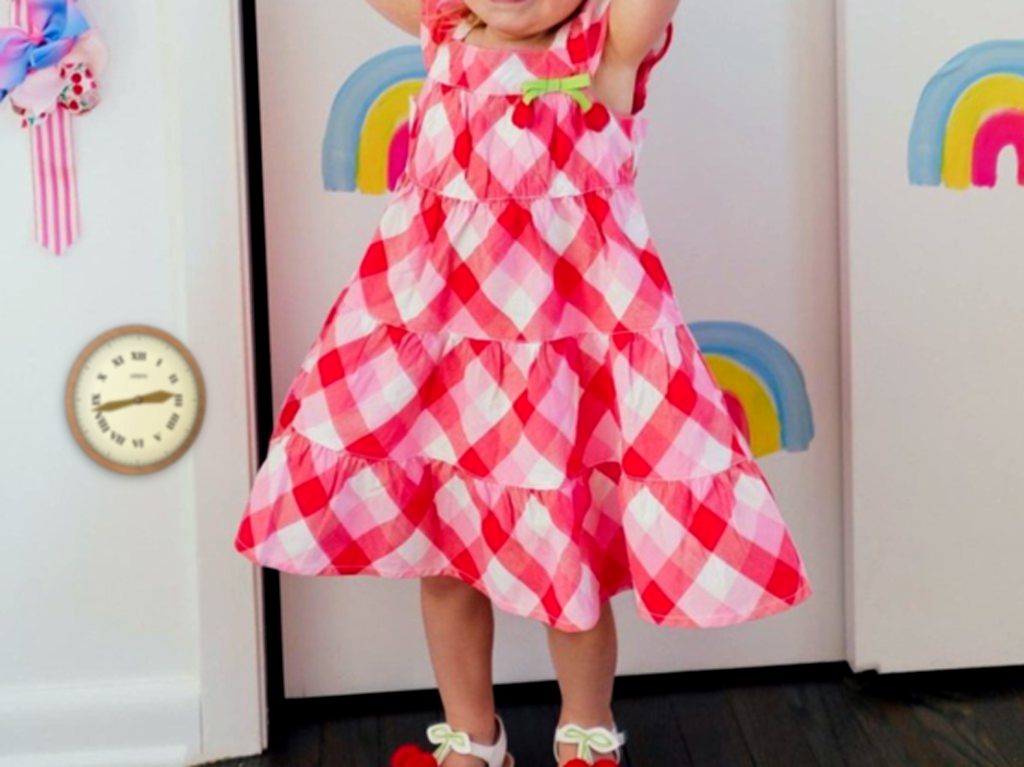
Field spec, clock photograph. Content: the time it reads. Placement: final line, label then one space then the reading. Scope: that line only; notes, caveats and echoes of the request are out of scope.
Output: 2:43
